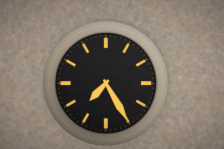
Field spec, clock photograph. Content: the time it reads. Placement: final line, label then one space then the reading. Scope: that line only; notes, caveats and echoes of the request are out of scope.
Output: 7:25
